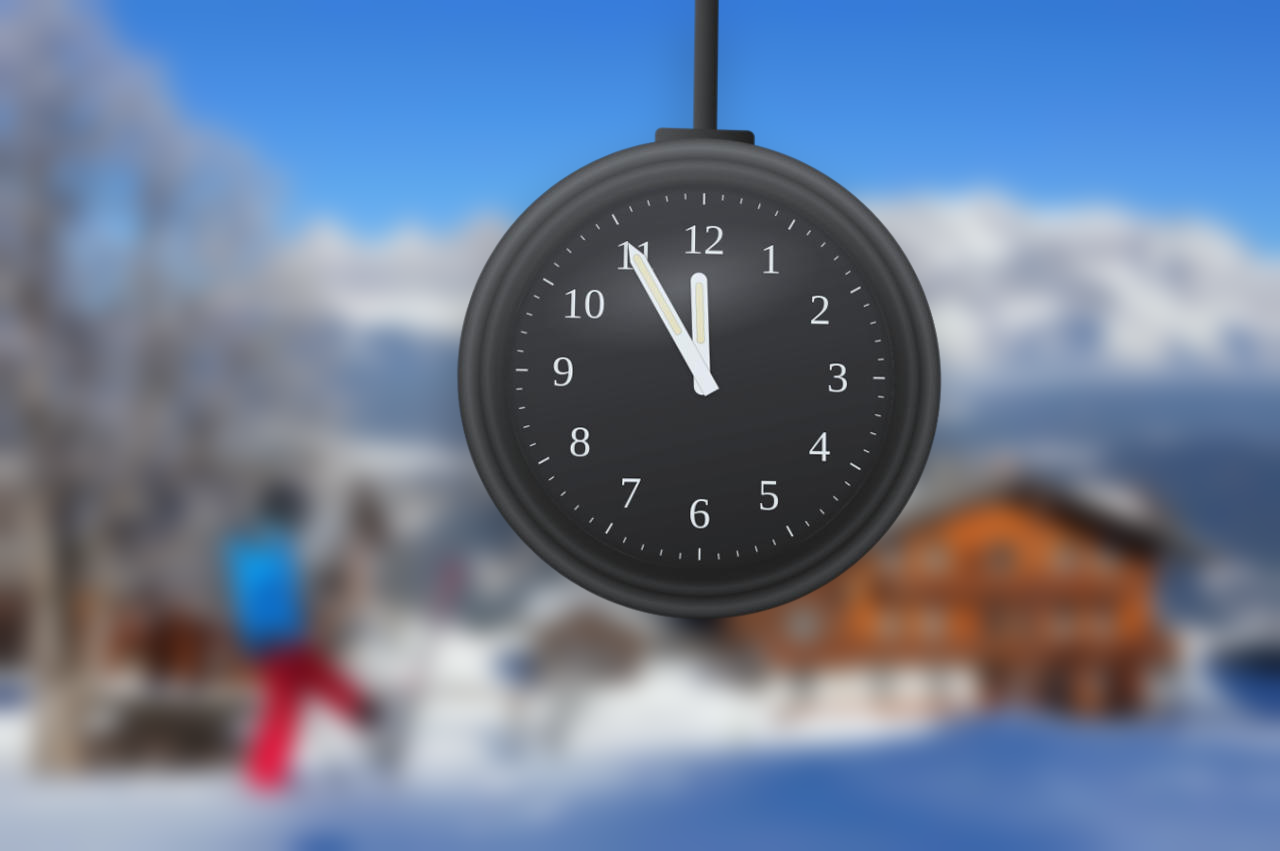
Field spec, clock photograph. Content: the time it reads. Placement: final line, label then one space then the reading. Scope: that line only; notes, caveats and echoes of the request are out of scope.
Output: 11:55
